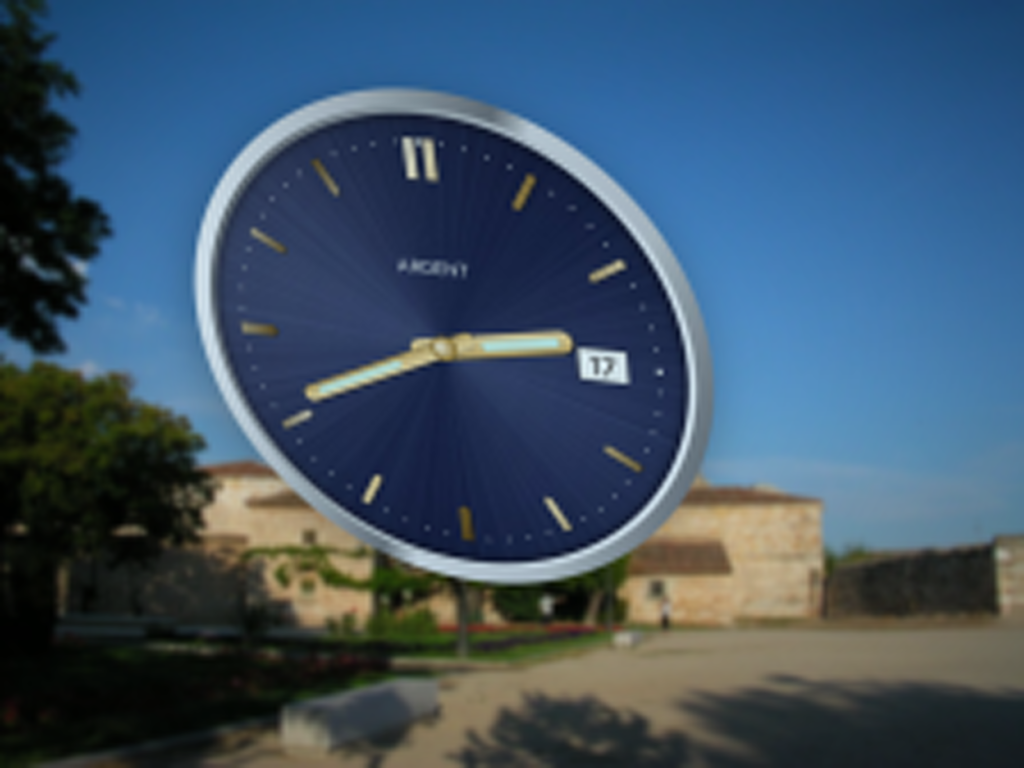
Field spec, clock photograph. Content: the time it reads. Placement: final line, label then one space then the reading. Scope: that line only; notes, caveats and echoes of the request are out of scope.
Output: 2:41
